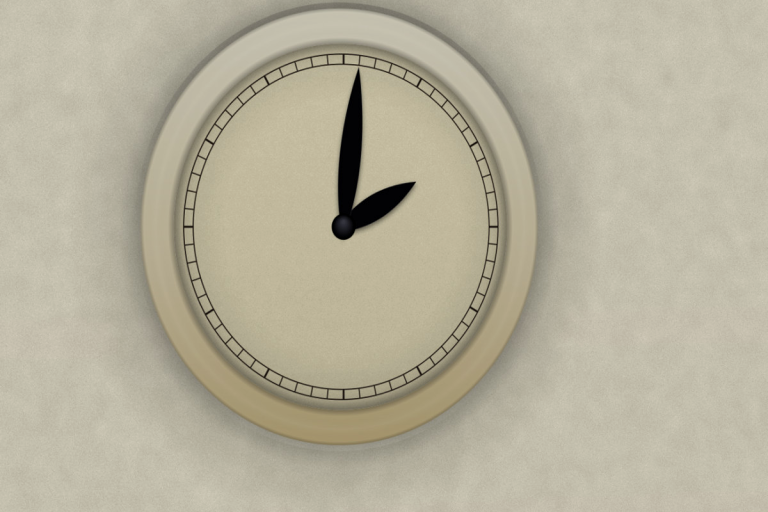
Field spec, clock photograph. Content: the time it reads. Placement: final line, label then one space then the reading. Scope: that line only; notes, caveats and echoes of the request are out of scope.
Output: 2:01
